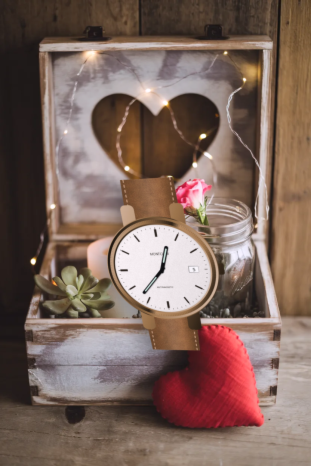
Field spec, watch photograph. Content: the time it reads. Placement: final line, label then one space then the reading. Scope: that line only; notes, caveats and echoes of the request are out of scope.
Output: 12:37
